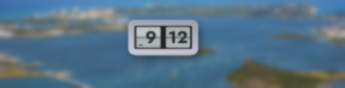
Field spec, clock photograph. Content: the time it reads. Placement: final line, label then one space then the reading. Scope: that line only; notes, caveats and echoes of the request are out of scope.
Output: 9:12
